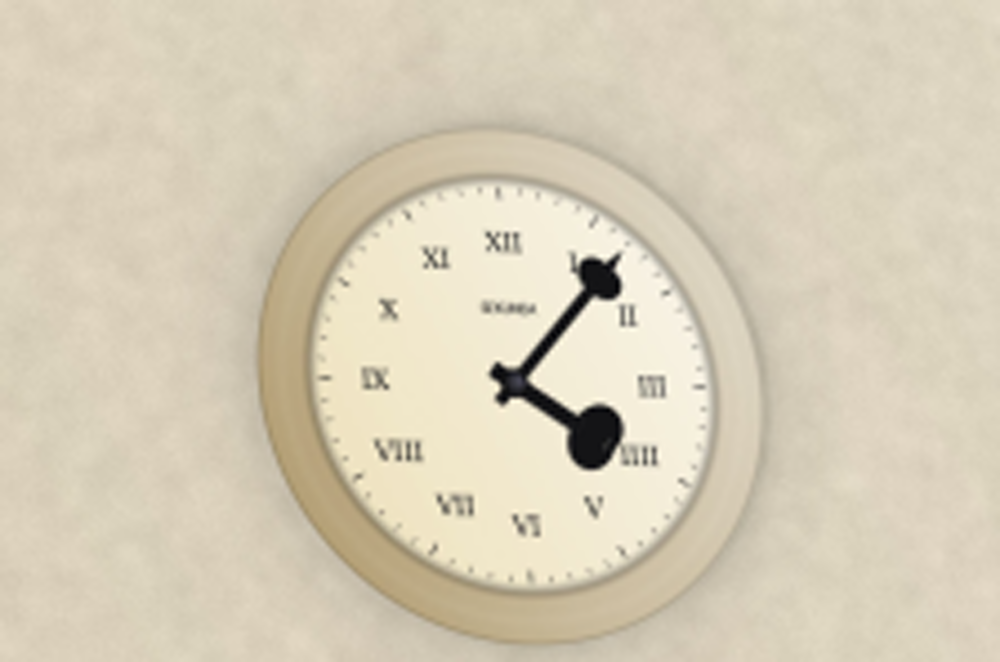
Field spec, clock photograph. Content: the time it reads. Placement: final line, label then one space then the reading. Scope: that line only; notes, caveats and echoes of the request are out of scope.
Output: 4:07
